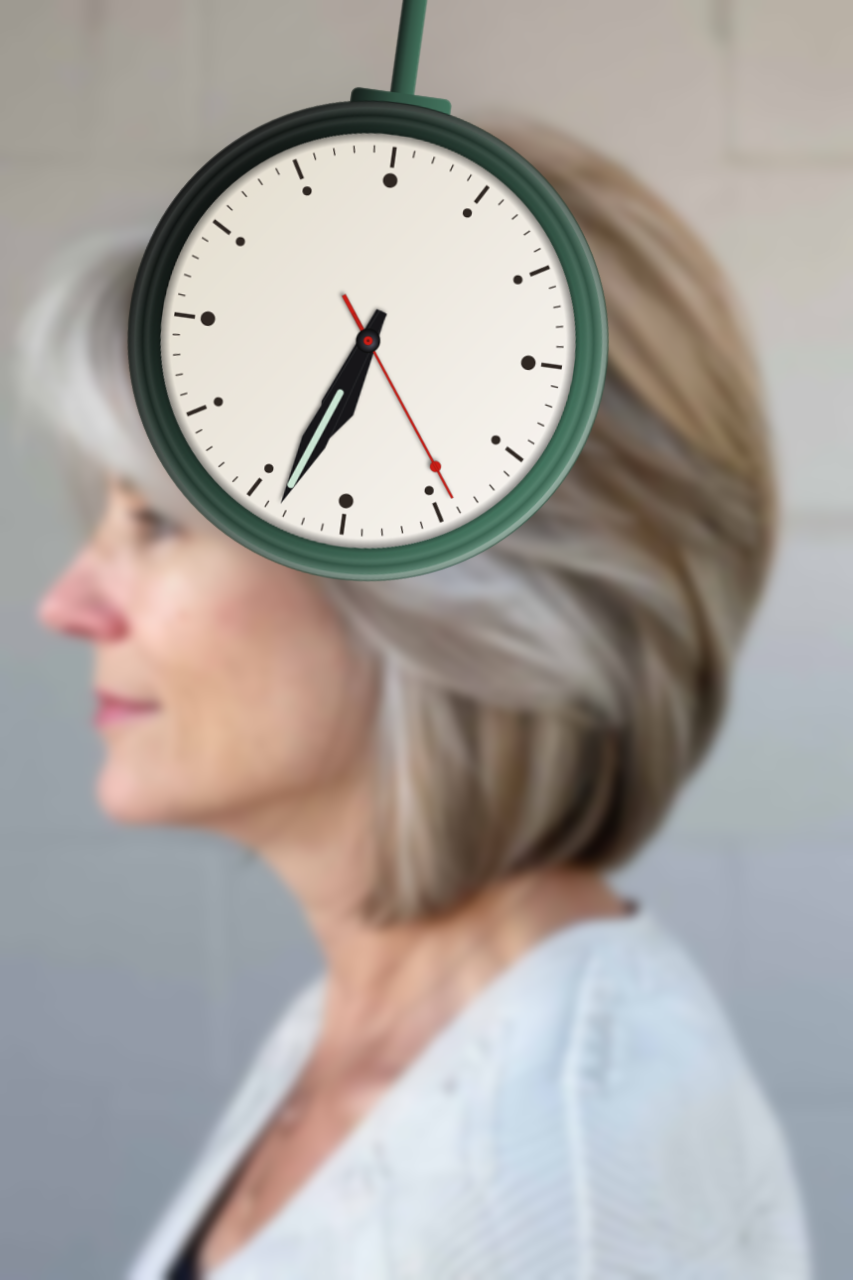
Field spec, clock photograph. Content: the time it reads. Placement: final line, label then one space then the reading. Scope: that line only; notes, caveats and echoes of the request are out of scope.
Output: 6:33:24
